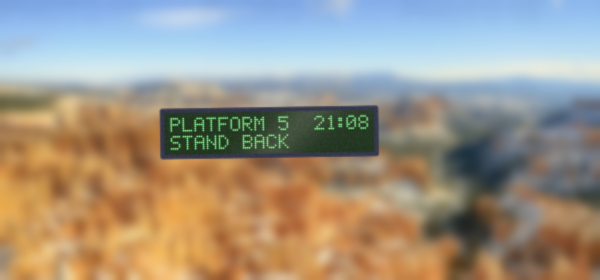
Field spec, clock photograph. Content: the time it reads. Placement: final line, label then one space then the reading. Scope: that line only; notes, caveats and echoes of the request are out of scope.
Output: 21:08
